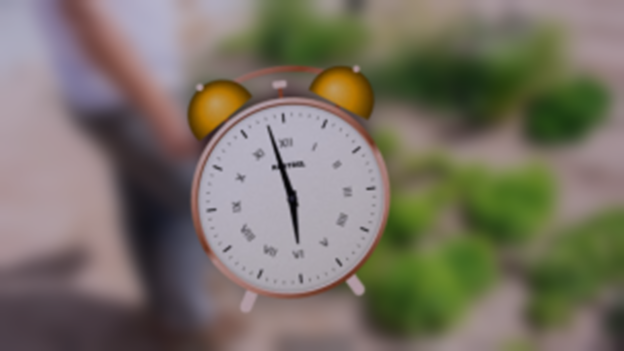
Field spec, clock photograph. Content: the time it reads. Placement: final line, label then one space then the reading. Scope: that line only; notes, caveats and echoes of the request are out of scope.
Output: 5:58
